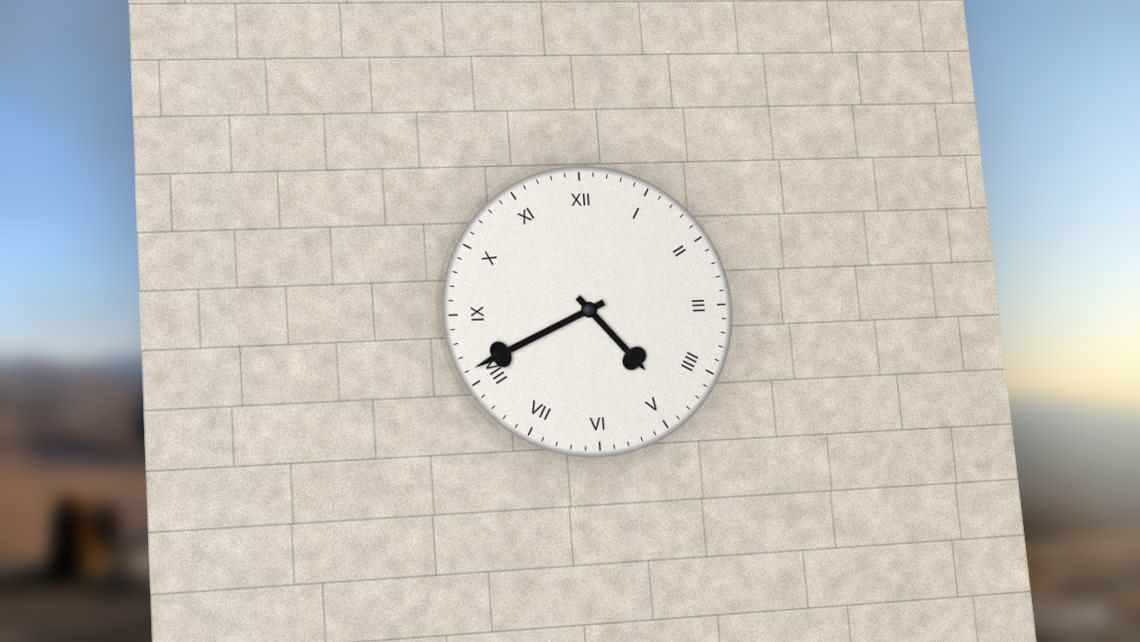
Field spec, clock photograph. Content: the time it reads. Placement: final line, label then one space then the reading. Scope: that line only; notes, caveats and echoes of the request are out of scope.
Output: 4:41
